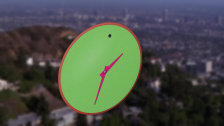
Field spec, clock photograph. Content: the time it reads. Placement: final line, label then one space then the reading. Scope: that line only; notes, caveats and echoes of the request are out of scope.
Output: 1:32
